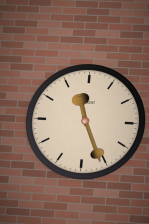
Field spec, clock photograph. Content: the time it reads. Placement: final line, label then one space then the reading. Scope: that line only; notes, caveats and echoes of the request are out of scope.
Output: 11:26
